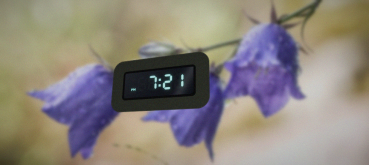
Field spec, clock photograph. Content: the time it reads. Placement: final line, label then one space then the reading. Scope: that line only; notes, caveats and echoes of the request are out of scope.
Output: 7:21
